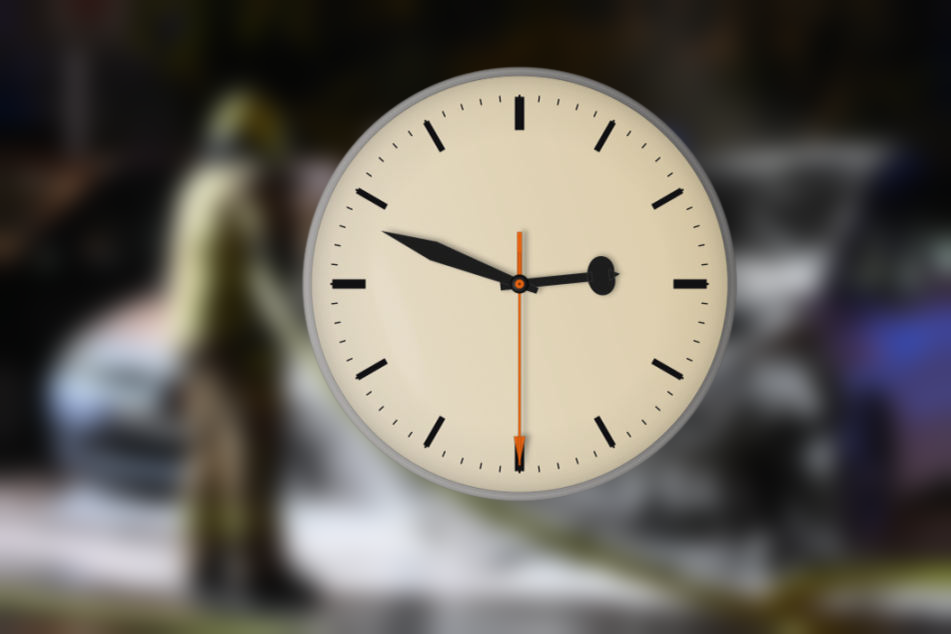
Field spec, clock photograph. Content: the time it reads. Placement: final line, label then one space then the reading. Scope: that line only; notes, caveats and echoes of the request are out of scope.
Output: 2:48:30
